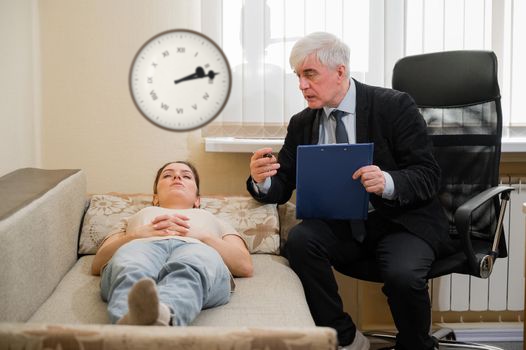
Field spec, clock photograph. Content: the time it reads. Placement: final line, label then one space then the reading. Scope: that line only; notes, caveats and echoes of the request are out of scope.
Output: 2:13
